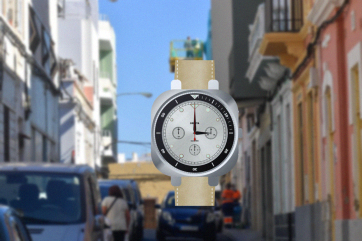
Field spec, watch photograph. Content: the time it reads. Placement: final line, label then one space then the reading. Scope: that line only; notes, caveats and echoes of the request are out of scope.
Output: 3:00
